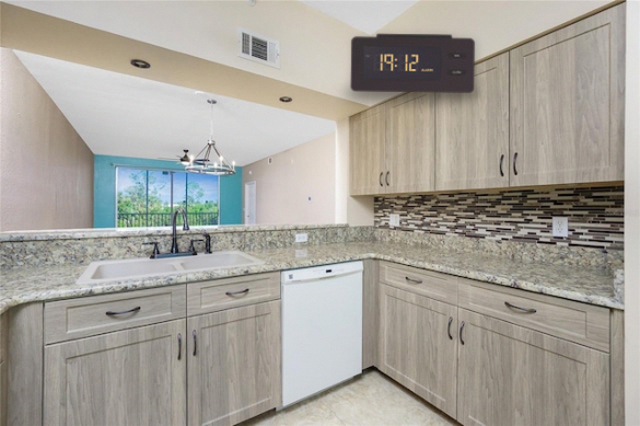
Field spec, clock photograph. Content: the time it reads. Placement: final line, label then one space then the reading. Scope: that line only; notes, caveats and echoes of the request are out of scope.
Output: 19:12
